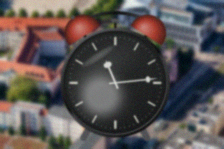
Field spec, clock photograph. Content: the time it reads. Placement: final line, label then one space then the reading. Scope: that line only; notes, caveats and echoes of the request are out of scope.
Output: 11:14
